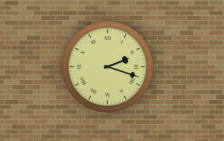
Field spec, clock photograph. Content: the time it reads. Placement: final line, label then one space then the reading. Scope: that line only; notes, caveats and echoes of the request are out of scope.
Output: 2:18
